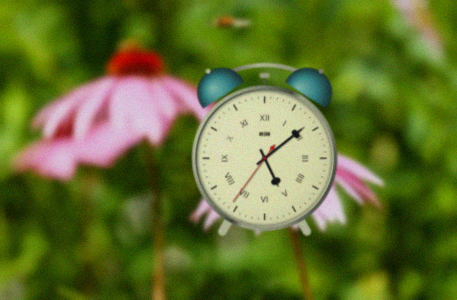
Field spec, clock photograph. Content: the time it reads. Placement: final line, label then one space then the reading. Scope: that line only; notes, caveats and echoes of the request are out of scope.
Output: 5:08:36
